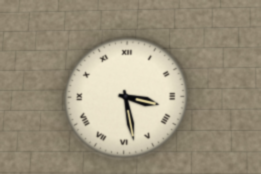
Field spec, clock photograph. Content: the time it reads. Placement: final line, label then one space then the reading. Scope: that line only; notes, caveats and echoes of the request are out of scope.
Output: 3:28
